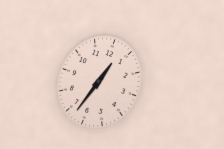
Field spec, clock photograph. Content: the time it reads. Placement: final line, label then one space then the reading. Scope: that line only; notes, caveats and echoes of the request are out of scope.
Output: 12:33
